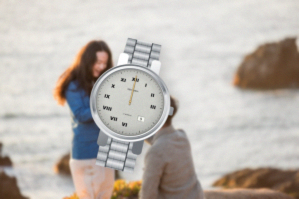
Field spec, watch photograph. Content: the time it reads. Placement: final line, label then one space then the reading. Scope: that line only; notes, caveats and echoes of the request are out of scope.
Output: 12:00
